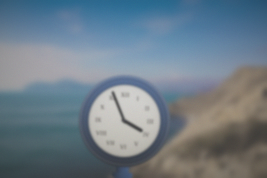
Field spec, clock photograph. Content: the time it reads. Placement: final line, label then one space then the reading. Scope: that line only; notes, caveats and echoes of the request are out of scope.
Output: 3:56
